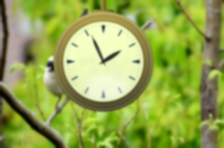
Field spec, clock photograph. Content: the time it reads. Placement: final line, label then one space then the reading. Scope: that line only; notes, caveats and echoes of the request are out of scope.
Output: 1:56
